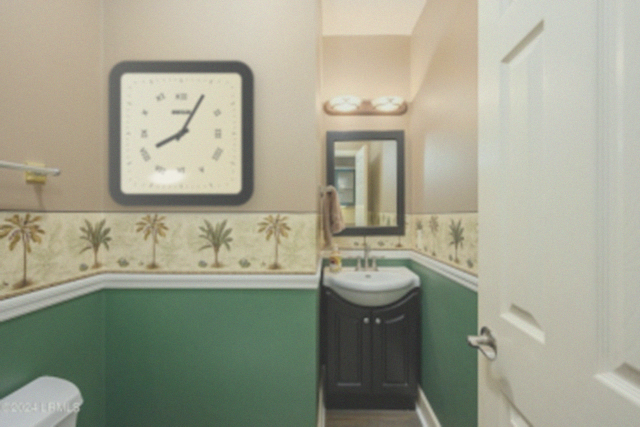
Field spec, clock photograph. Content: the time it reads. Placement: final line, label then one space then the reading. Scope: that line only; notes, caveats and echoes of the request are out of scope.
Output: 8:05
